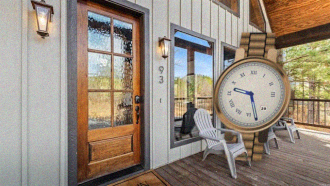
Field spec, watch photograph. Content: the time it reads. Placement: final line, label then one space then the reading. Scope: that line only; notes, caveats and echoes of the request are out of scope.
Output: 9:27
